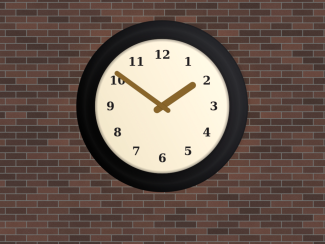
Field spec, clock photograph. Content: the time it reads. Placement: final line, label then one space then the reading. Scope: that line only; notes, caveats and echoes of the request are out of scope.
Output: 1:51
